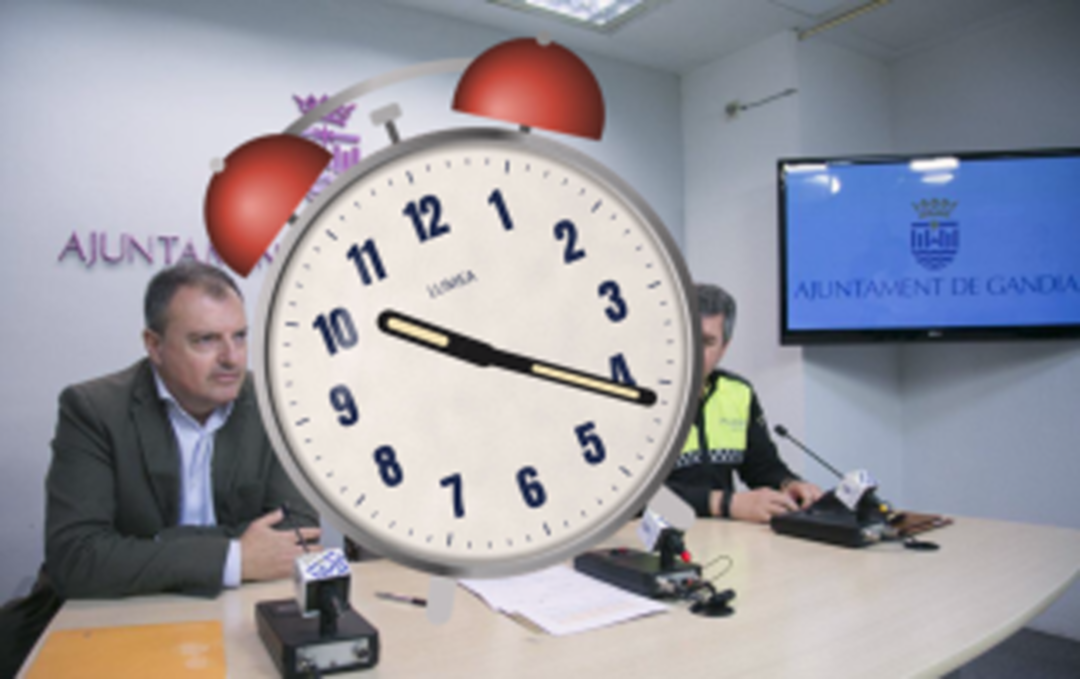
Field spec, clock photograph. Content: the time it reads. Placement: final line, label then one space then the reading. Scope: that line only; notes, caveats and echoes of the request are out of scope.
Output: 10:21
